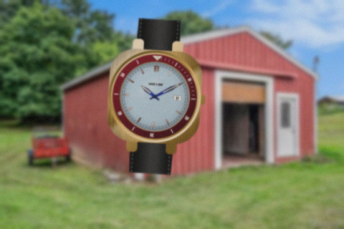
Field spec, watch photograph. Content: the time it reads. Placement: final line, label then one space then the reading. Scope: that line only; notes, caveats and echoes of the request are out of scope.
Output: 10:10
